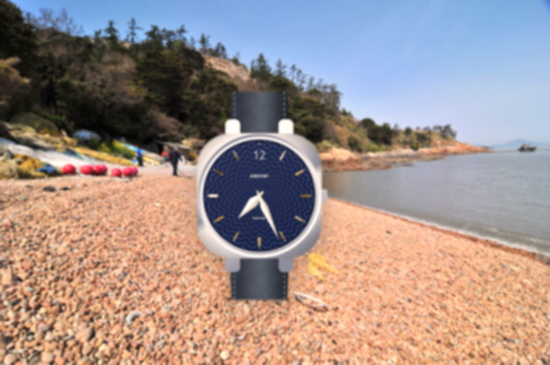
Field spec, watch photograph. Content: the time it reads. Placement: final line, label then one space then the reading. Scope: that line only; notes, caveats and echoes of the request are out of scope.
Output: 7:26
